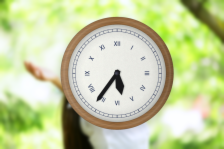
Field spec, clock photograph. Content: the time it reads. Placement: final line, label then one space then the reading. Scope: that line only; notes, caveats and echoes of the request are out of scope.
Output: 5:36
